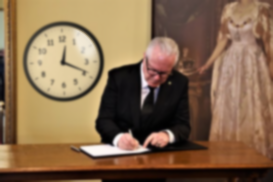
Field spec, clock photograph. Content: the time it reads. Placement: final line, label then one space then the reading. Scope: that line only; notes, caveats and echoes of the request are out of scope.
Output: 12:19
